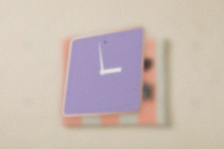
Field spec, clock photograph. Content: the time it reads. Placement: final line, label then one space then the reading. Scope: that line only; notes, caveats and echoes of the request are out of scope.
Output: 2:58
